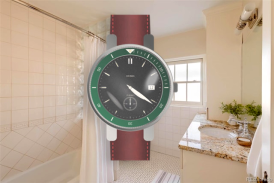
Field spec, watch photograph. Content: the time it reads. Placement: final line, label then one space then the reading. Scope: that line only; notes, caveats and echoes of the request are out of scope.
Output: 4:21
